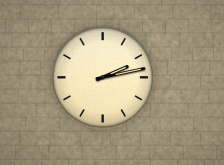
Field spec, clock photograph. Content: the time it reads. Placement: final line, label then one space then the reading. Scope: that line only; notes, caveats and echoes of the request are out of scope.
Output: 2:13
